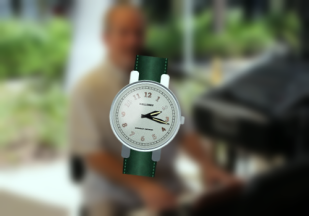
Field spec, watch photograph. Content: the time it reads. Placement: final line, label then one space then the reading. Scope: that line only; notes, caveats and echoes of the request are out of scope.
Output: 2:17
